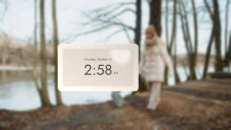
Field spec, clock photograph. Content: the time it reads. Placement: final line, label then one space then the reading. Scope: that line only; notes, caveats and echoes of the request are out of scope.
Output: 2:58
